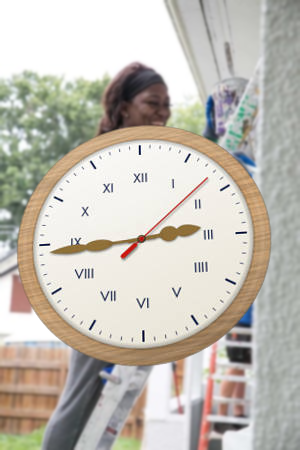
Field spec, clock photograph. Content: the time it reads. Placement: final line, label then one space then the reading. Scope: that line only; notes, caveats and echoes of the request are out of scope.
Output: 2:44:08
